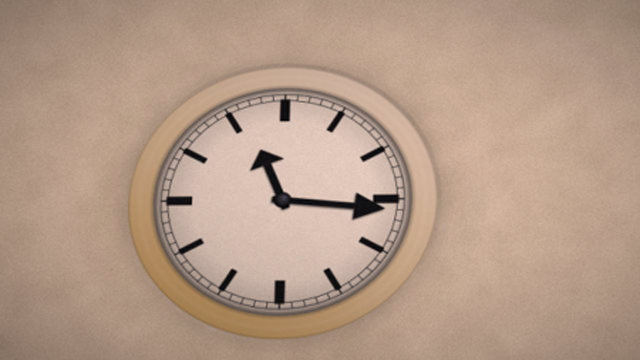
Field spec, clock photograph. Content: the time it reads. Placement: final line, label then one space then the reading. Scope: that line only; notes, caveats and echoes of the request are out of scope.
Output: 11:16
